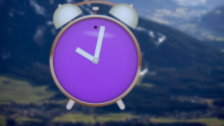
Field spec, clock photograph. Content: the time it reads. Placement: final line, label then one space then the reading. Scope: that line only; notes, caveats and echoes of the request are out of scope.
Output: 10:02
